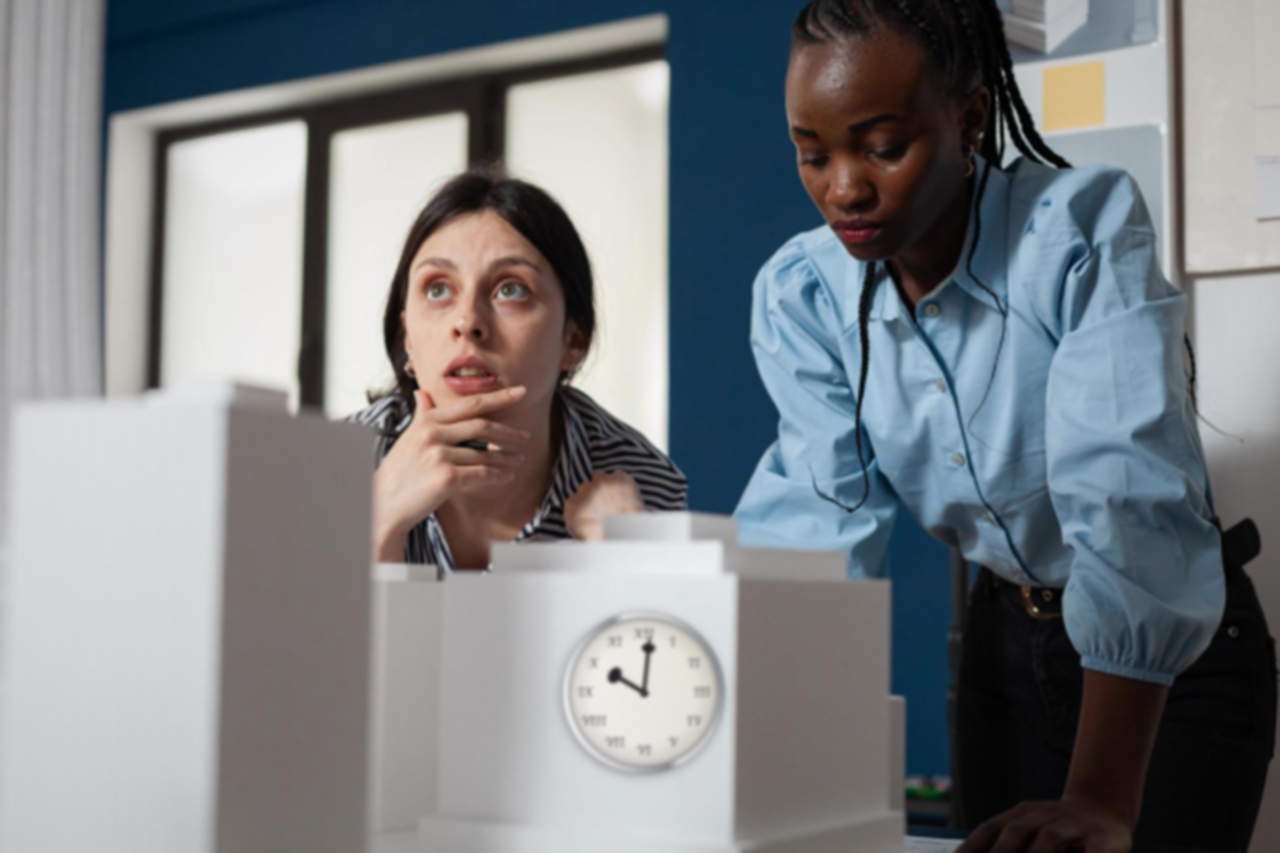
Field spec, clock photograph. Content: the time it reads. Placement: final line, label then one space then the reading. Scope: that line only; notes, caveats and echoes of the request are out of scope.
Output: 10:01
